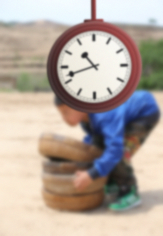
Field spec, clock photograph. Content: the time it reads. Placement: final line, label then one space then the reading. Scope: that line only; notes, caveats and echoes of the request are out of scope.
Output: 10:42
